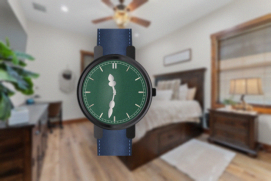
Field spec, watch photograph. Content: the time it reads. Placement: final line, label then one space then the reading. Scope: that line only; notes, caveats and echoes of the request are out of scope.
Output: 11:32
